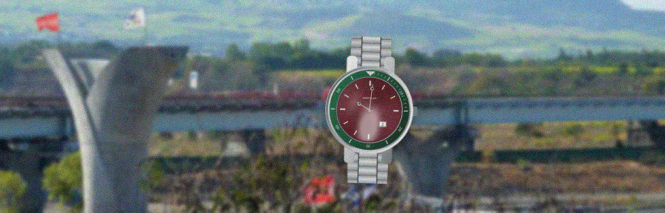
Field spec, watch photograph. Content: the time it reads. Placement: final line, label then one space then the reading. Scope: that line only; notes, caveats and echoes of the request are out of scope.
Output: 10:01
